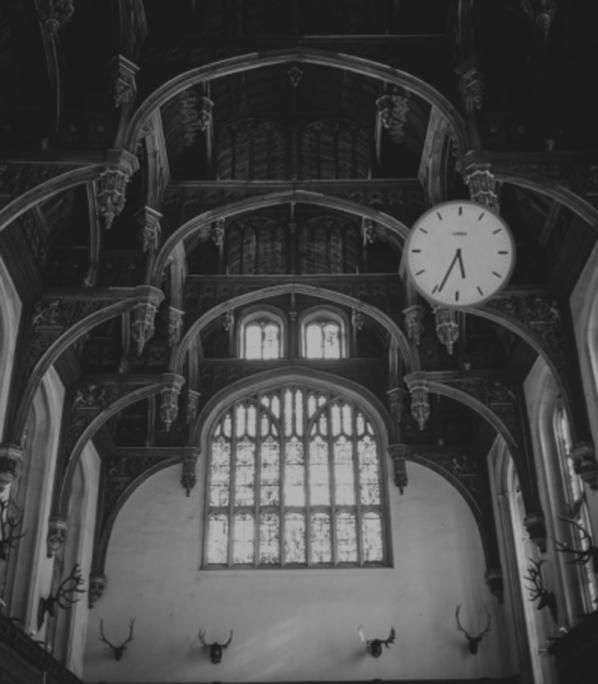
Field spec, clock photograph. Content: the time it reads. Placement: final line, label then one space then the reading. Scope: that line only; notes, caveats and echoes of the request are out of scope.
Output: 5:34
